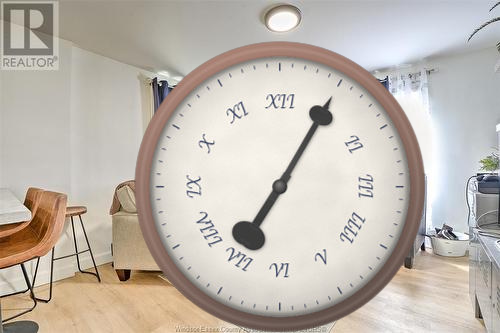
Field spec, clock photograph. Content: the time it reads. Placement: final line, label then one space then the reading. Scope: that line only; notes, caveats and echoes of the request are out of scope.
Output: 7:05
